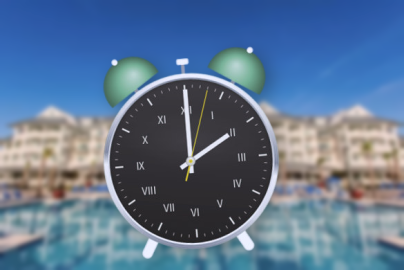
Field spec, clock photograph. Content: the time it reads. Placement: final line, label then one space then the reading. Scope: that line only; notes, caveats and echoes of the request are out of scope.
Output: 2:00:03
